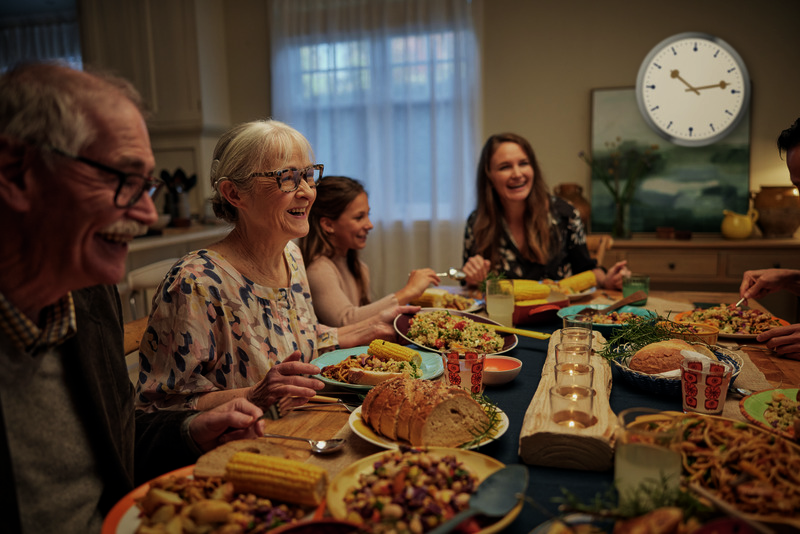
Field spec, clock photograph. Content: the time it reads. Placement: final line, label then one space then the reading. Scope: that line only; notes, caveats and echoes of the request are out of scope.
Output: 10:13
